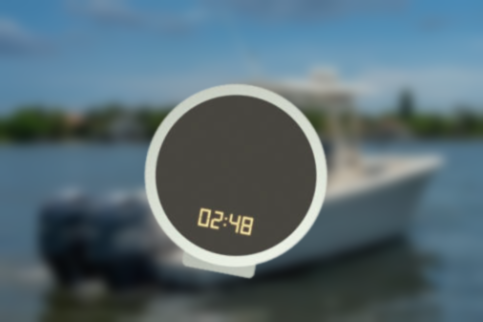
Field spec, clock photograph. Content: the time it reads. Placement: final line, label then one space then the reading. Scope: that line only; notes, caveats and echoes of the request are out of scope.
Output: 2:48
